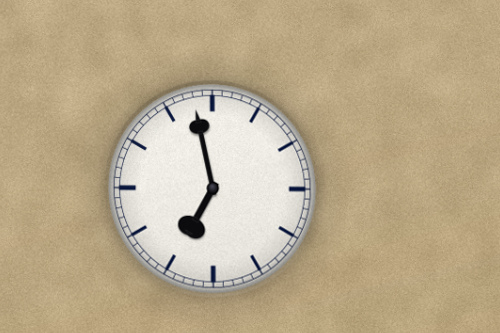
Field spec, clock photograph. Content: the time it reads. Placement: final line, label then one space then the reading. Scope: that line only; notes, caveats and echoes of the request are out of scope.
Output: 6:58
